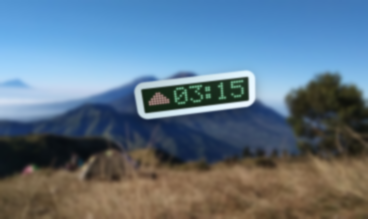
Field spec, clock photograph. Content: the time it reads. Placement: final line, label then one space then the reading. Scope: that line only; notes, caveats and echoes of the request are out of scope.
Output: 3:15
